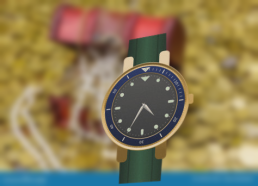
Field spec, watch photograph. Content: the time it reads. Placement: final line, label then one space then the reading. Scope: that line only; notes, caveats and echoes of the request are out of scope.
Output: 4:35
